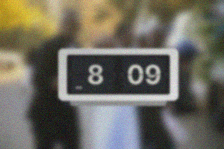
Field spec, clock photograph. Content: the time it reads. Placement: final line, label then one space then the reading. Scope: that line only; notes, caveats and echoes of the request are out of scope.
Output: 8:09
